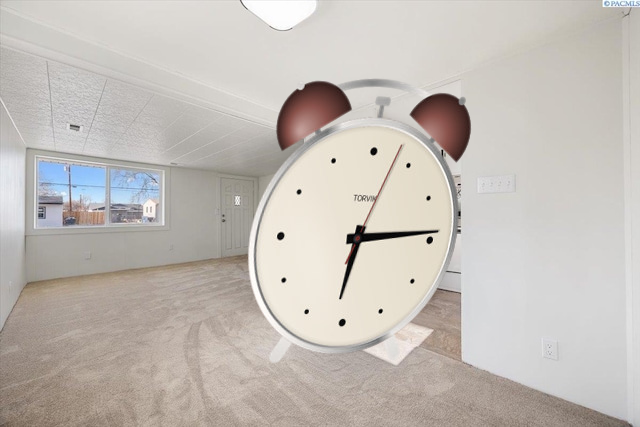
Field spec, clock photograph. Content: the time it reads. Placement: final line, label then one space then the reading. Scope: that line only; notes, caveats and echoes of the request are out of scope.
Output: 6:14:03
